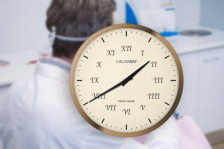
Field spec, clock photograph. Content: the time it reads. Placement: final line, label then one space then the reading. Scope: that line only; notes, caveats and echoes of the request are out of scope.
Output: 1:40
